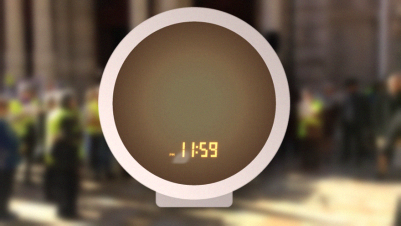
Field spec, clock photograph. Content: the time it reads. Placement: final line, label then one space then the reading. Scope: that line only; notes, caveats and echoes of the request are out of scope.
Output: 11:59
